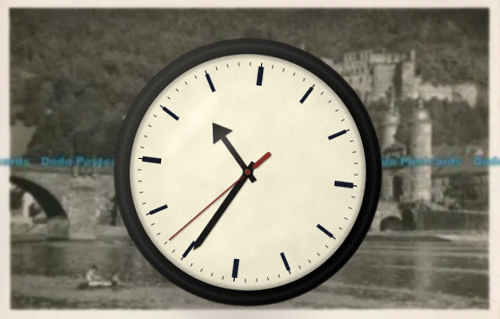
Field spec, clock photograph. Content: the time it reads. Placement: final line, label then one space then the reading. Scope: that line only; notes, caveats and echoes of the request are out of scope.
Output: 10:34:37
